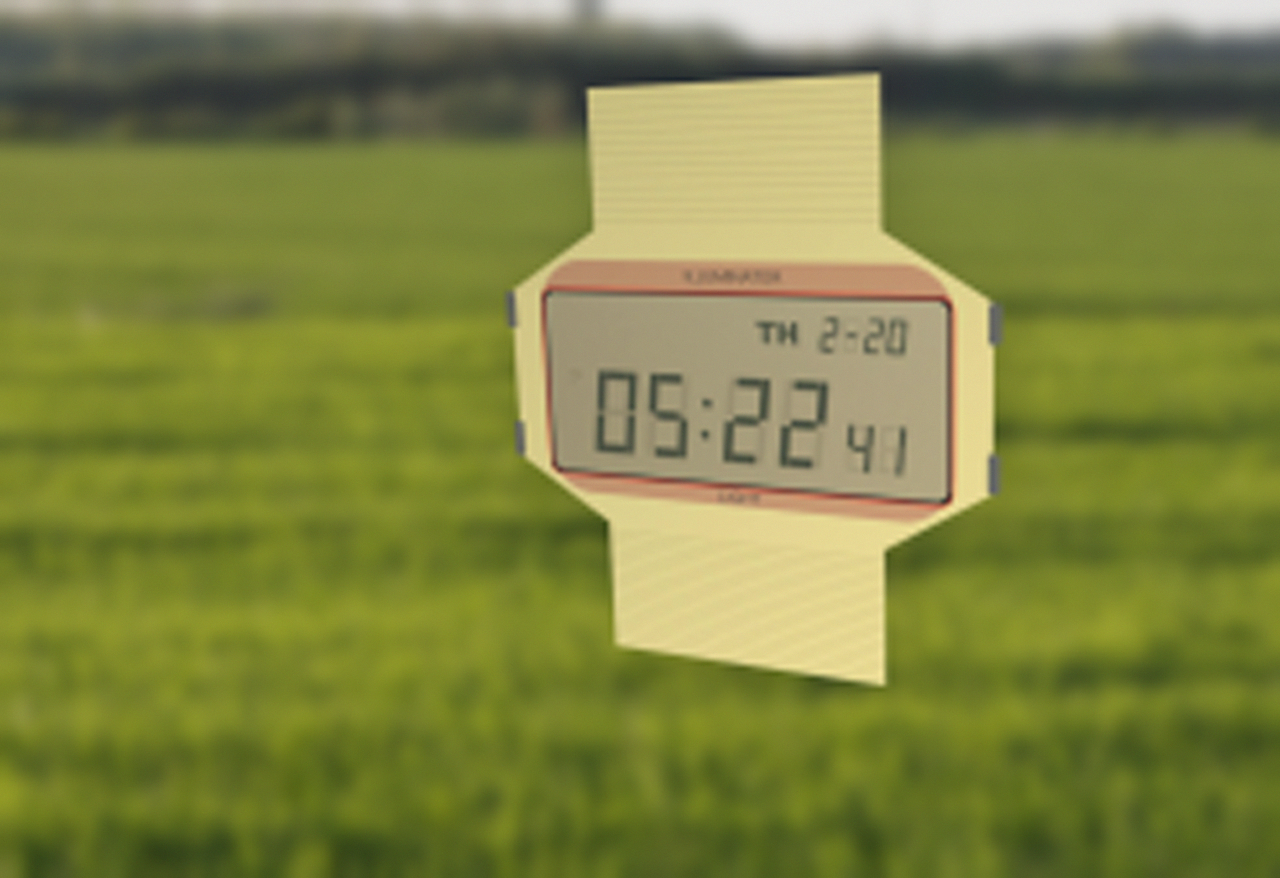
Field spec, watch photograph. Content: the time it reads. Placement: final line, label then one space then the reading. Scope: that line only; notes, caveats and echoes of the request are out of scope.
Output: 5:22:41
